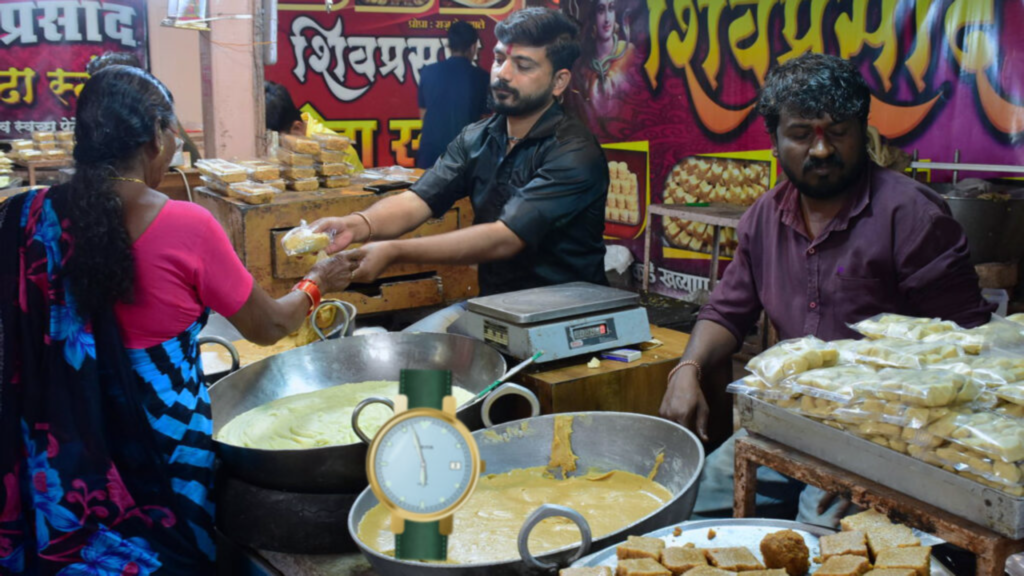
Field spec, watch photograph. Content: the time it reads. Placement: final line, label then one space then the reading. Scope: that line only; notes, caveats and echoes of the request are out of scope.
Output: 5:57
